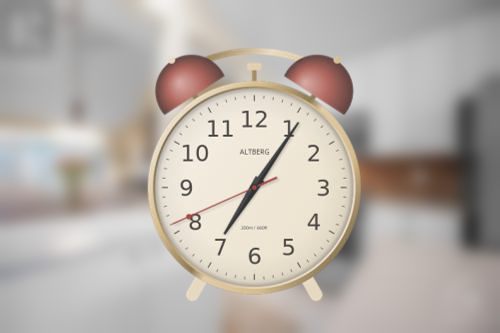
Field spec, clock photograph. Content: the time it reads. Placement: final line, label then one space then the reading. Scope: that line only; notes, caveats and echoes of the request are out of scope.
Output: 7:05:41
